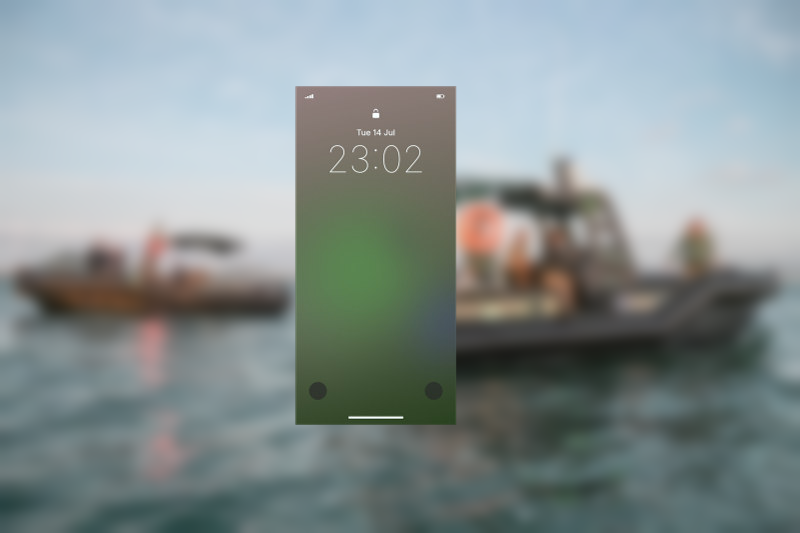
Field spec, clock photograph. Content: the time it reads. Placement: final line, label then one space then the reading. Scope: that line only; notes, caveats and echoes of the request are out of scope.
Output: 23:02
